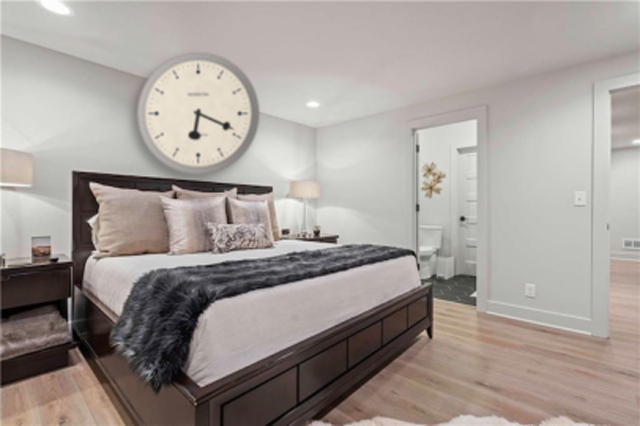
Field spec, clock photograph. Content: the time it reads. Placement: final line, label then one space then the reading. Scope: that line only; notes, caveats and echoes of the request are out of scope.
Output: 6:19
